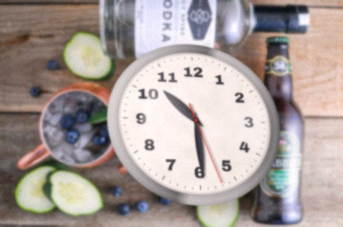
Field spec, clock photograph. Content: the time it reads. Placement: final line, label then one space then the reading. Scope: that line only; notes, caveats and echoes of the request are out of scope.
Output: 10:29:27
